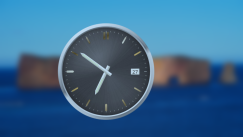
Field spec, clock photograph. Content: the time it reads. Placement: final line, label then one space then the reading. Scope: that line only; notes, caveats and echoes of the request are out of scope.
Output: 6:51
